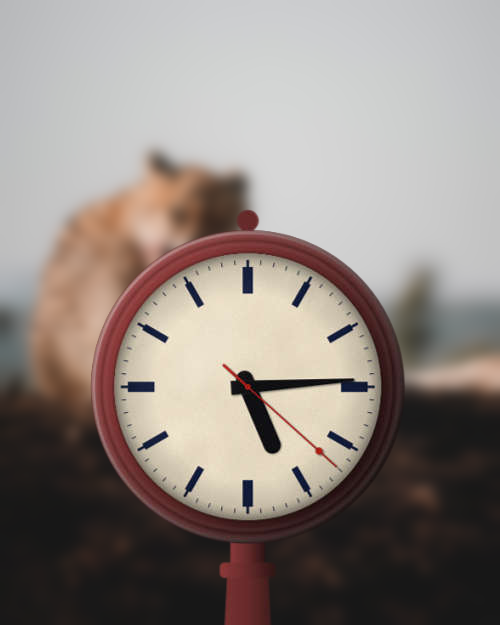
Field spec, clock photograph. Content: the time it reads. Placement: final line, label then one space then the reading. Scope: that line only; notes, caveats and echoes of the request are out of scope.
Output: 5:14:22
